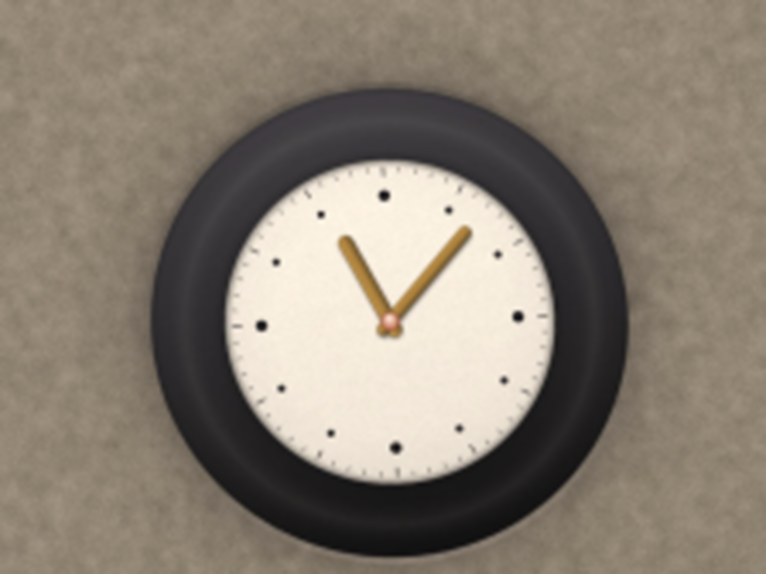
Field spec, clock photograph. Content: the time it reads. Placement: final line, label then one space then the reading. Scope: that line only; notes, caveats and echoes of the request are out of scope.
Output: 11:07
